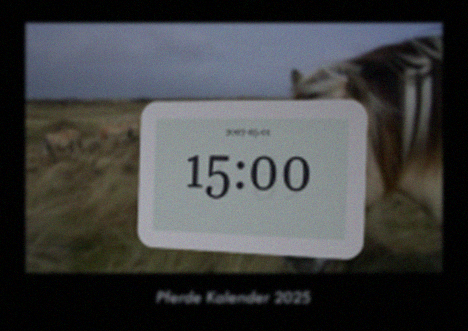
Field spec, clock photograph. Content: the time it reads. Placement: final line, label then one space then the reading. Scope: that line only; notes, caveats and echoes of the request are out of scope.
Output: 15:00
